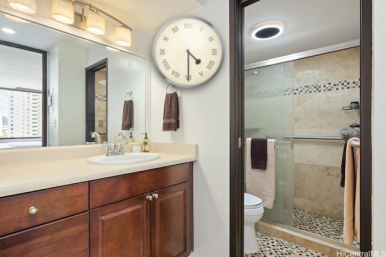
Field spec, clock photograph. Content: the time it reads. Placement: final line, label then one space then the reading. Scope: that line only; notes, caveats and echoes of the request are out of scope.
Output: 4:30
